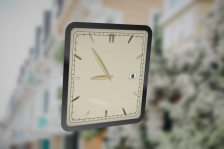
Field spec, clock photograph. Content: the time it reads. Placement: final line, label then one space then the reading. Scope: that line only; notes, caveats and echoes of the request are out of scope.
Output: 8:54
